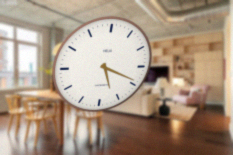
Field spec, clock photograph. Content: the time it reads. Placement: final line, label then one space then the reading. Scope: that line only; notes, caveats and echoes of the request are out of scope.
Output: 5:19
